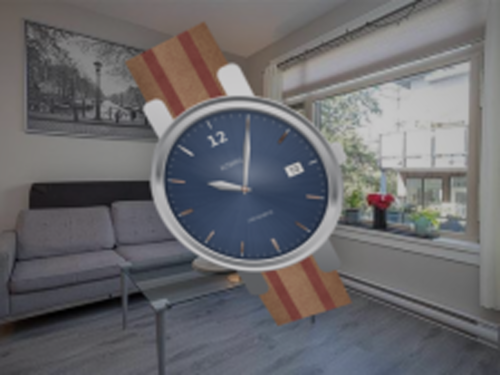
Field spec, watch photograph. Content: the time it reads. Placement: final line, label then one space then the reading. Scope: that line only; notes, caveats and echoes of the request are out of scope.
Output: 10:05
